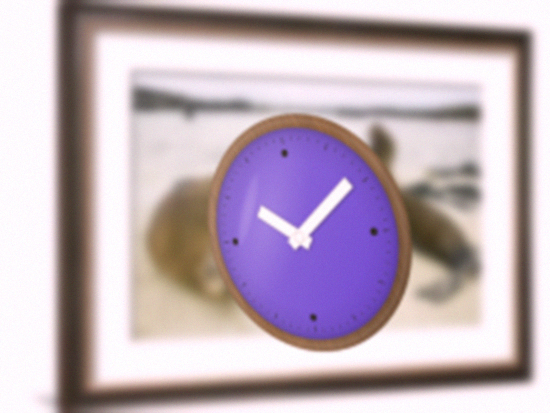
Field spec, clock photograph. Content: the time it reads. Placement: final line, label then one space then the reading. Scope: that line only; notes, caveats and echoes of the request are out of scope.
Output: 10:09
